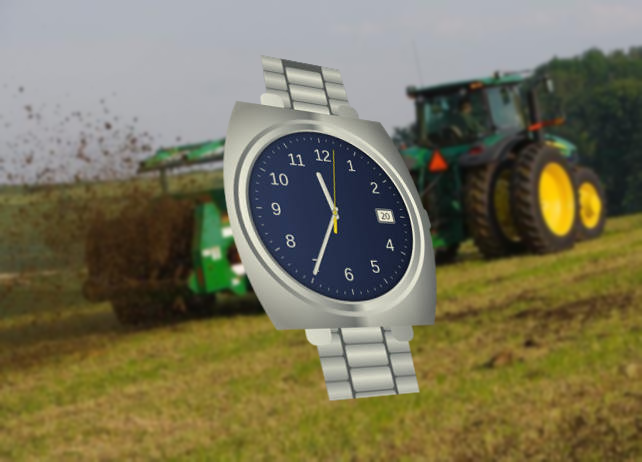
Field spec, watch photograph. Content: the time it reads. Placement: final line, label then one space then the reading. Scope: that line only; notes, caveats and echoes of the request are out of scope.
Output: 11:35:02
